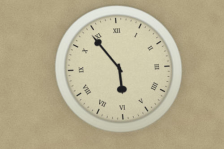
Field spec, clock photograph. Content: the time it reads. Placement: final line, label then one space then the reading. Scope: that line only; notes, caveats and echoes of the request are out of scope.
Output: 5:54
